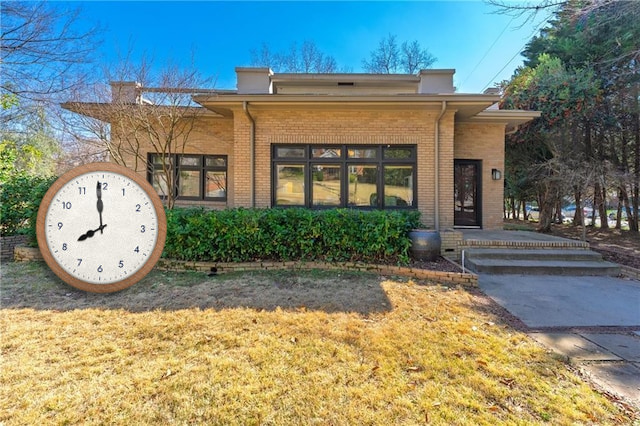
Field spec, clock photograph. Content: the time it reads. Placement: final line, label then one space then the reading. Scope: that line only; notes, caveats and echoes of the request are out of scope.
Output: 7:59
